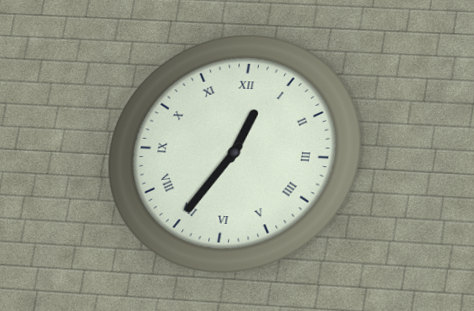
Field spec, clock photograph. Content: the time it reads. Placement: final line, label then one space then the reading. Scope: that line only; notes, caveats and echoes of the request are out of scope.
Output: 12:35
